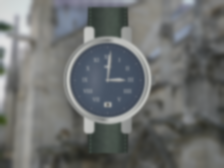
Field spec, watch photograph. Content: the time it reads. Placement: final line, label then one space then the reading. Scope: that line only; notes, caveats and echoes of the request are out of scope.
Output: 3:01
